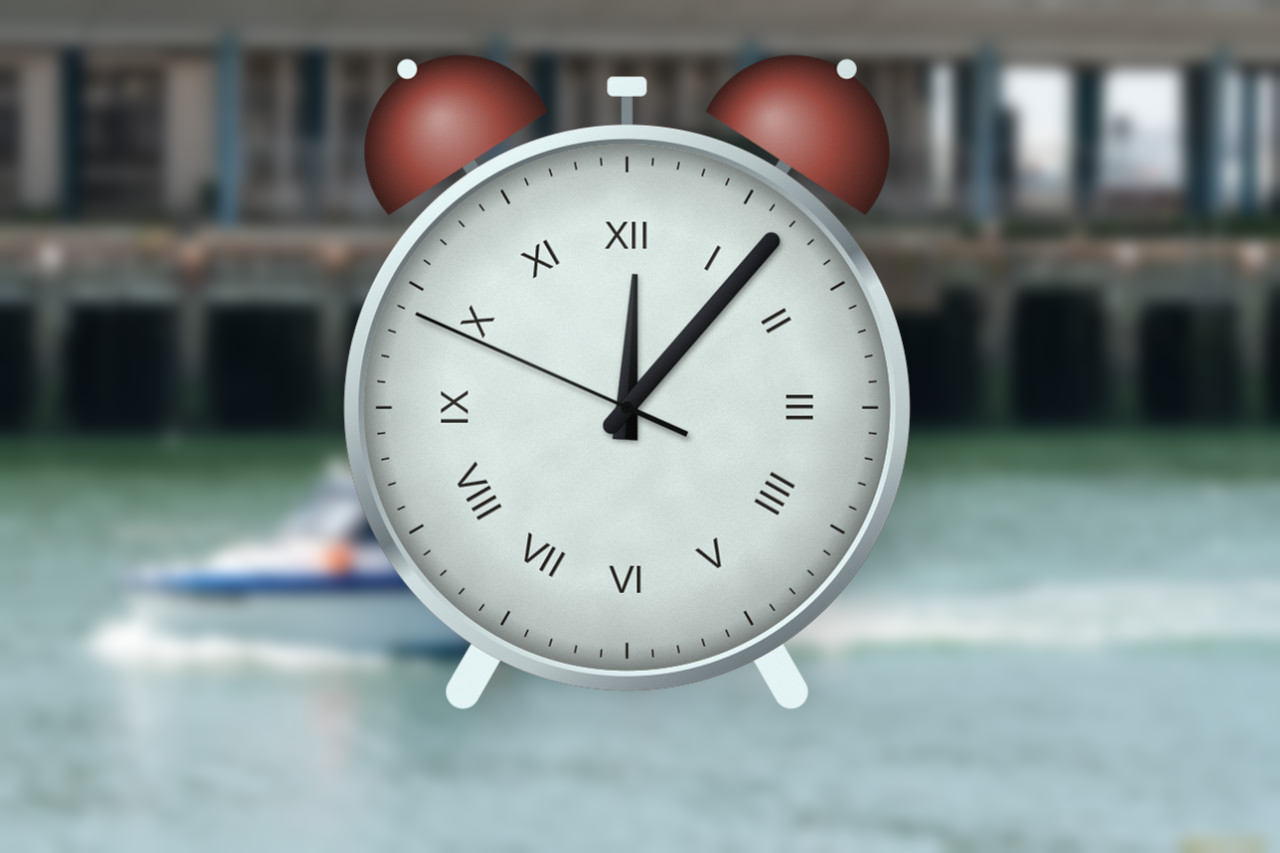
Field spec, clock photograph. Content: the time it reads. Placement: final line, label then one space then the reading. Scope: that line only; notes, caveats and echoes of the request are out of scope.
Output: 12:06:49
